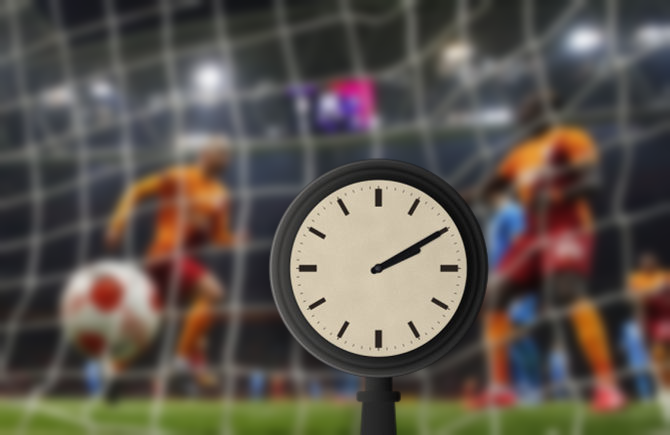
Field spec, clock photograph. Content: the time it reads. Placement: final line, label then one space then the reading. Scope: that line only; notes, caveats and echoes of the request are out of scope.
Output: 2:10
